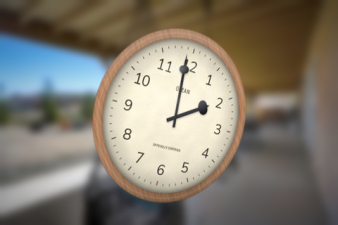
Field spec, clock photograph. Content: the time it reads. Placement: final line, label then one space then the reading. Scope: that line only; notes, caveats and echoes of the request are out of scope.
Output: 1:59
